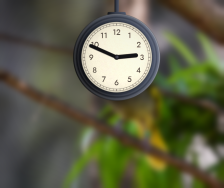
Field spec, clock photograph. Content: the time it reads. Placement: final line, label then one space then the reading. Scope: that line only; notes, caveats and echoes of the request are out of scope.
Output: 2:49
